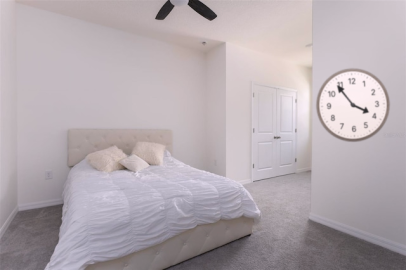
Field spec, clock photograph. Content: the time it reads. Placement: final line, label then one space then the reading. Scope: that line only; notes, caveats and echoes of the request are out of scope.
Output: 3:54
